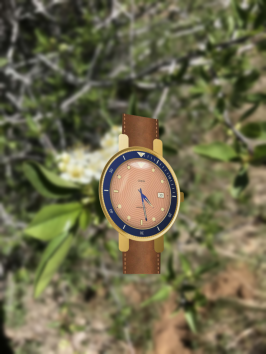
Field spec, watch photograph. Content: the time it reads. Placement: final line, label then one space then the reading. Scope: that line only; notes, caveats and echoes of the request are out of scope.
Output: 4:28
